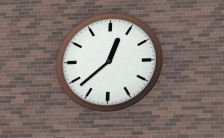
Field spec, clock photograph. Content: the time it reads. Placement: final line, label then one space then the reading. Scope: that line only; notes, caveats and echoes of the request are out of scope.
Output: 12:38
